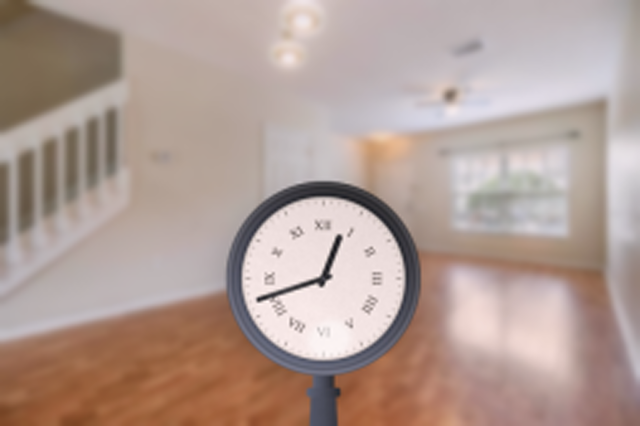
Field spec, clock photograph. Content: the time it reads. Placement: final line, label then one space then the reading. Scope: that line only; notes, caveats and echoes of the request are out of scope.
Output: 12:42
